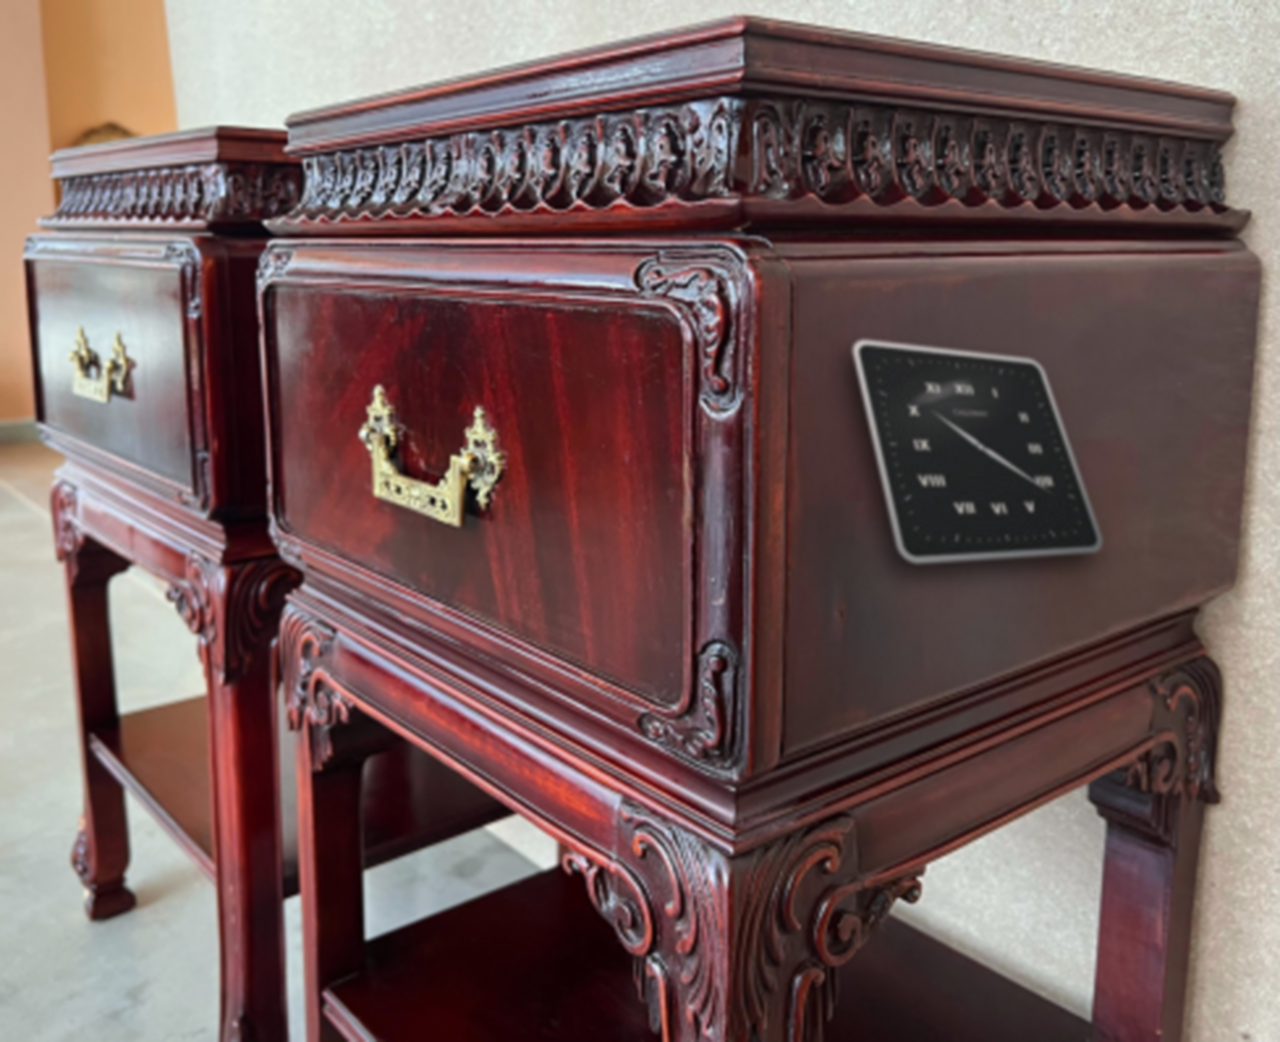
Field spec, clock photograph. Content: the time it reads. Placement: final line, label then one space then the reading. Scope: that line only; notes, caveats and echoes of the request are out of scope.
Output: 10:21
